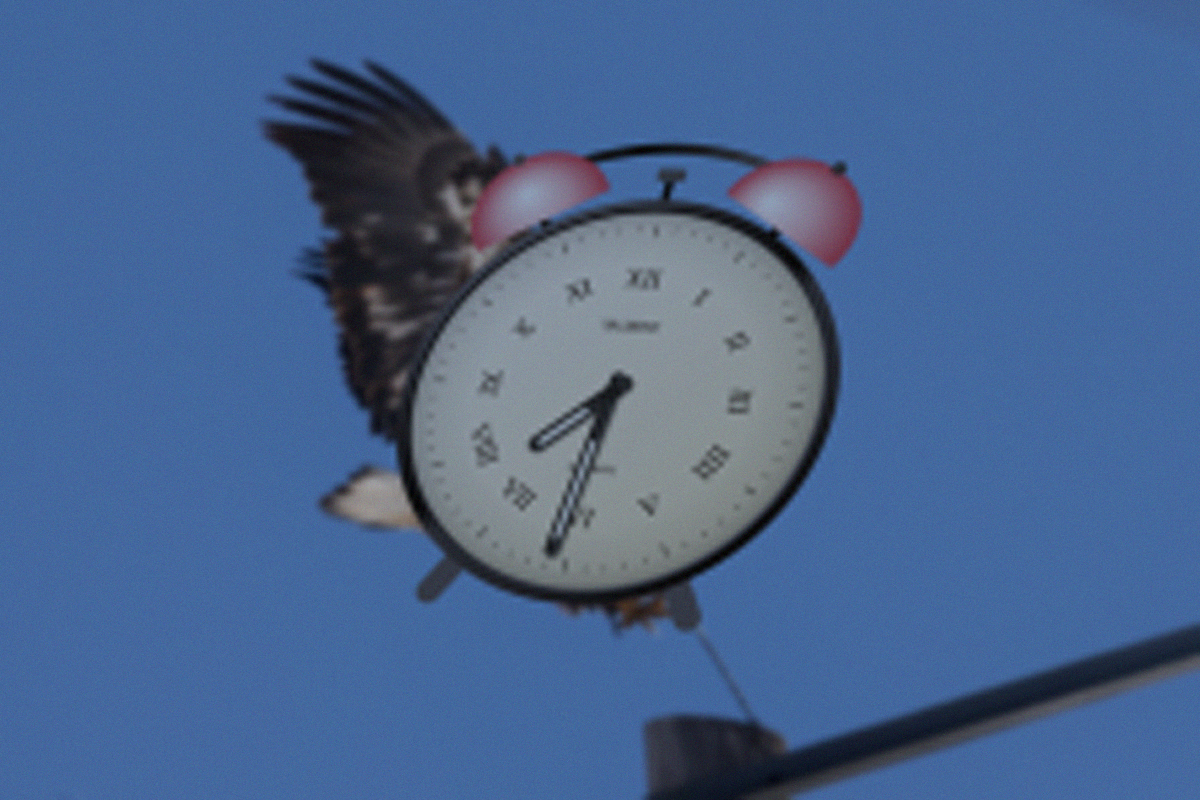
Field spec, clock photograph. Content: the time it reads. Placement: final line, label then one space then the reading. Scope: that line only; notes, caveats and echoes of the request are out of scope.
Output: 7:31
